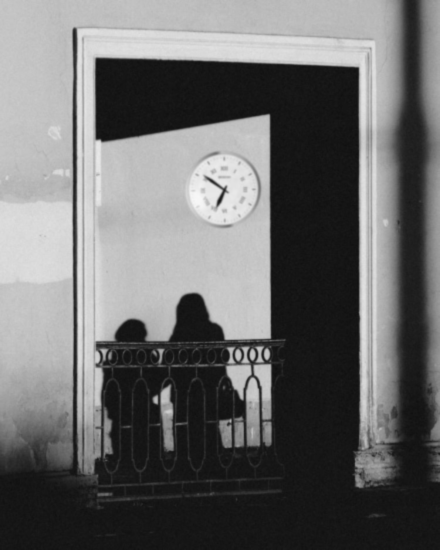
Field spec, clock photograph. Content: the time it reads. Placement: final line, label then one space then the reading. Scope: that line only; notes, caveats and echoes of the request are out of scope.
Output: 6:51
